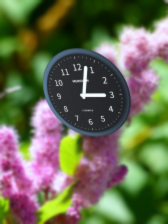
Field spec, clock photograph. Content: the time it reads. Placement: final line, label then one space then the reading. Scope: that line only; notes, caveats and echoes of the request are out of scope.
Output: 3:03
